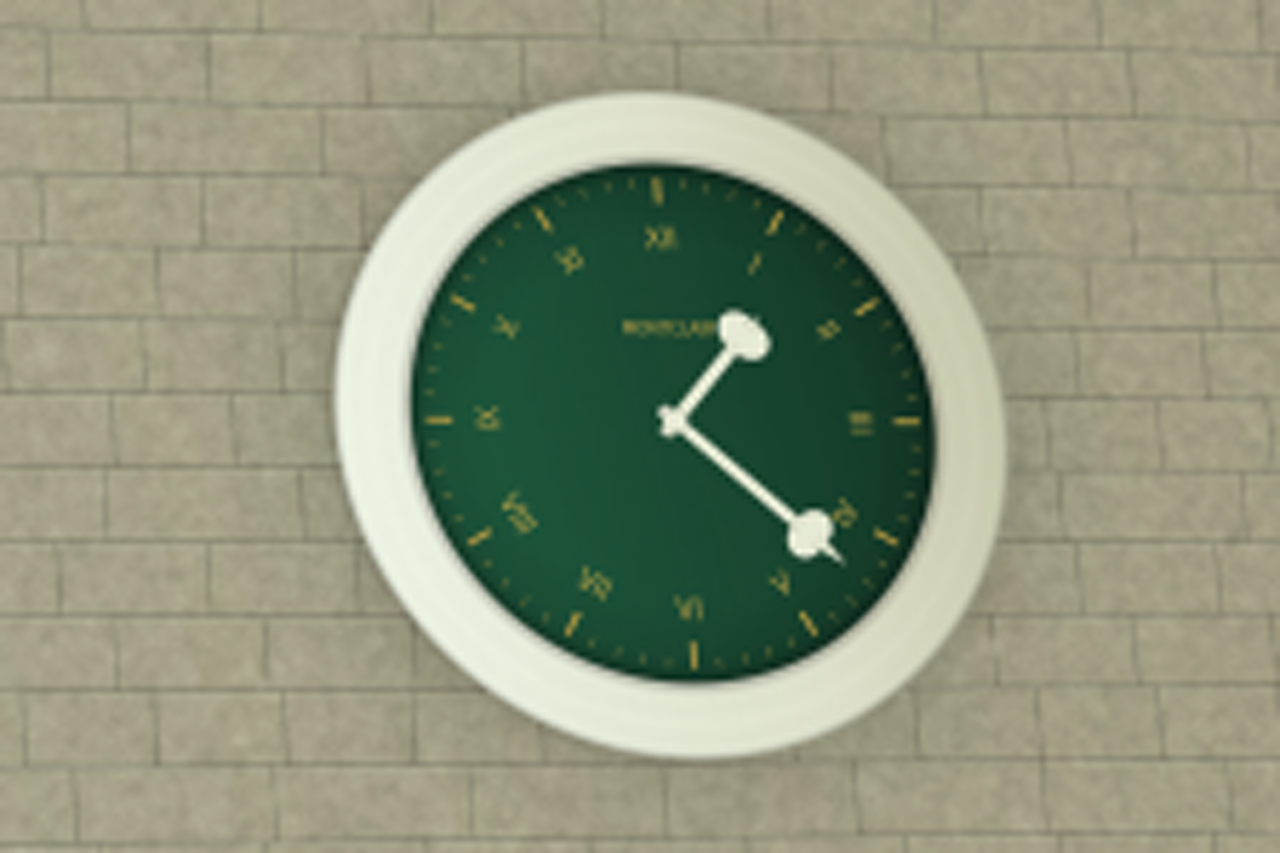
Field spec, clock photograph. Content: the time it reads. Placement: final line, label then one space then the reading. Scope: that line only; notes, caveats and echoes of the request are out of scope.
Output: 1:22
